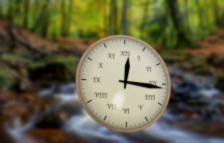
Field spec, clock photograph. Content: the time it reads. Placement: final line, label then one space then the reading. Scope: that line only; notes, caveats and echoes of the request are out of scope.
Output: 12:16
